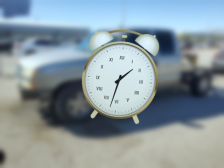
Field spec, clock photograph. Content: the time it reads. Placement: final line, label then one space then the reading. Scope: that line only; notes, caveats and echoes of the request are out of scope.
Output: 1:32
